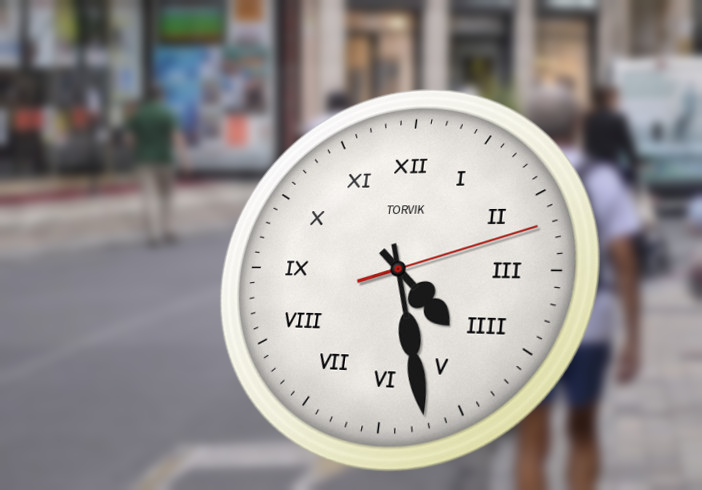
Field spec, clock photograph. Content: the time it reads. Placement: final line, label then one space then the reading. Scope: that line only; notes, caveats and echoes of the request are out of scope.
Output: 4:27:12
